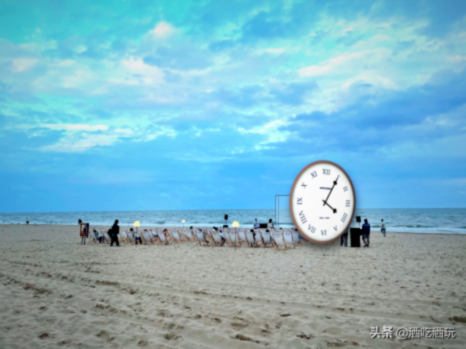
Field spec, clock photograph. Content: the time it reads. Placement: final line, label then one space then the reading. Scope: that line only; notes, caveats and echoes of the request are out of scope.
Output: 4:05
